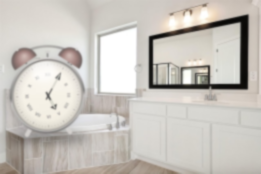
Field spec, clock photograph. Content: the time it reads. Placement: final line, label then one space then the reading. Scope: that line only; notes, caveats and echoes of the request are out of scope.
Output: 5:05
